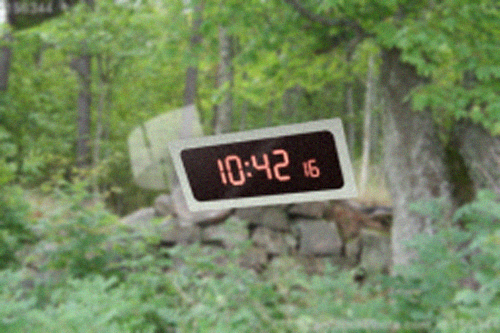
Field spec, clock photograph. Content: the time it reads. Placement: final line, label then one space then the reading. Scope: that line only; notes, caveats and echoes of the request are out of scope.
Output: 10:42:16
